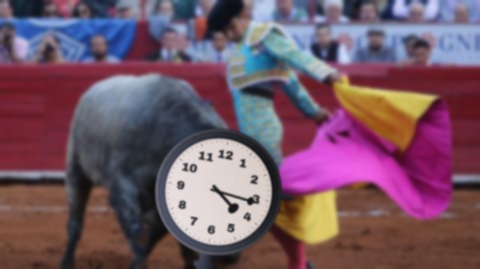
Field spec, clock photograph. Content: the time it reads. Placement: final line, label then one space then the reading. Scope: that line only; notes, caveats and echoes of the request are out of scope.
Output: 4:16
